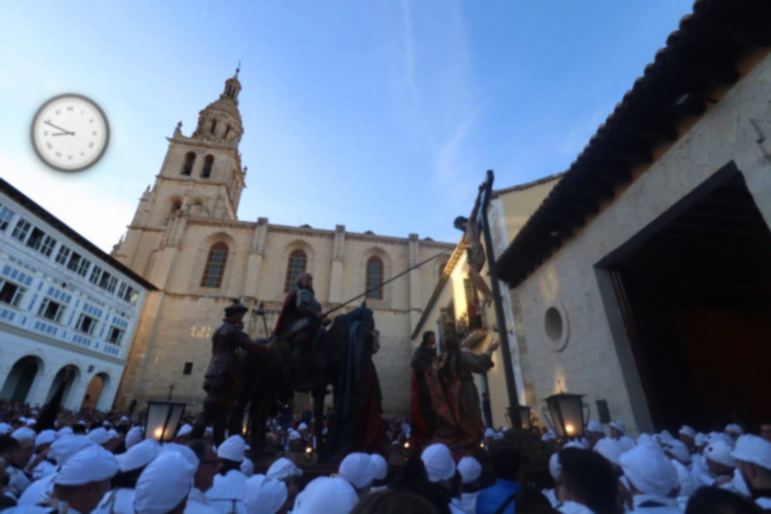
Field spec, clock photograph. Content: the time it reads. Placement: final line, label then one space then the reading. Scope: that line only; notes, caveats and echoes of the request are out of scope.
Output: 8:49
